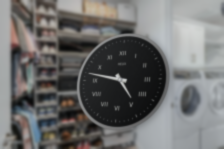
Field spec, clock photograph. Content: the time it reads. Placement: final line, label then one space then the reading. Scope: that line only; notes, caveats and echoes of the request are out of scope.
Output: 4:47
